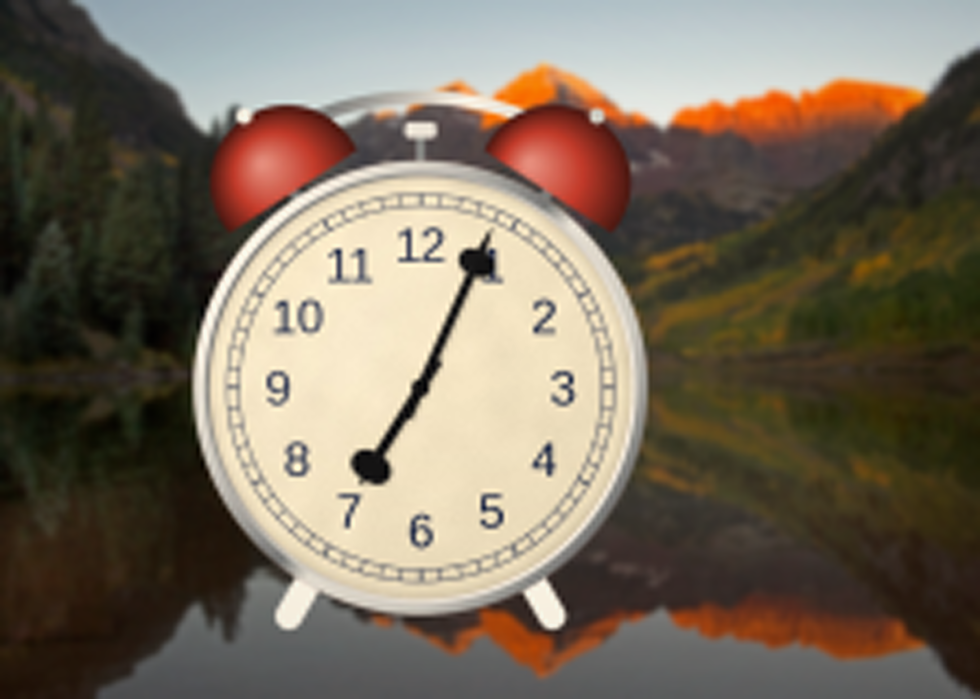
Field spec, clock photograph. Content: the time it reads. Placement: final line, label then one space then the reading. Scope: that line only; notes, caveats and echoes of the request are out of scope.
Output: 7:04
